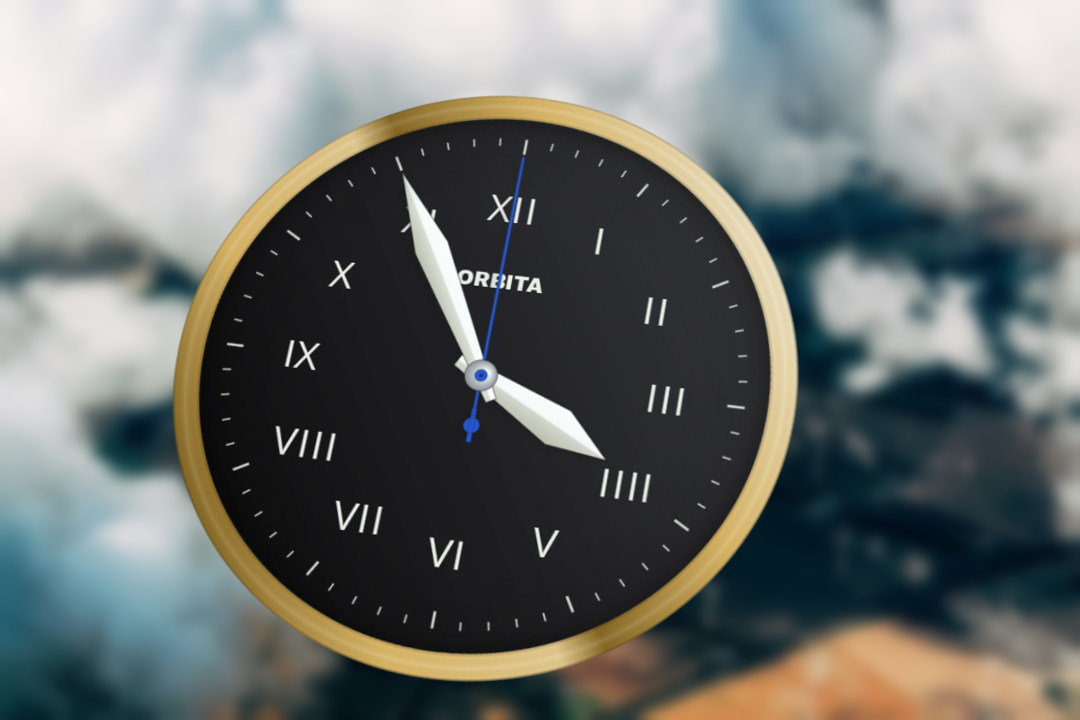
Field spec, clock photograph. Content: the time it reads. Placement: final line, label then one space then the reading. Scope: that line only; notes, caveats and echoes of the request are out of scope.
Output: 3:55:00
